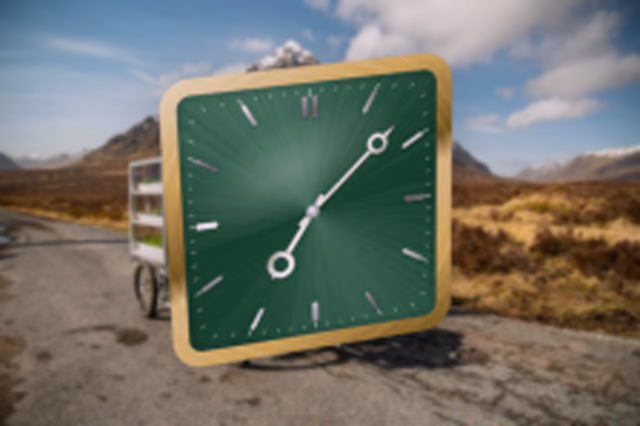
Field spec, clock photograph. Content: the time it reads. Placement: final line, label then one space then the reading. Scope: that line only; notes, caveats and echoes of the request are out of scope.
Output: 7:08
